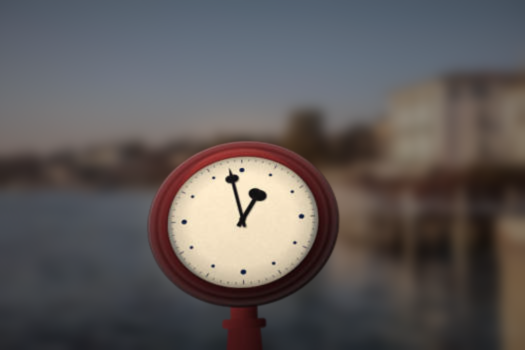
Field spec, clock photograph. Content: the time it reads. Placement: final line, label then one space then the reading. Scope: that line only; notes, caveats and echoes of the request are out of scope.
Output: 12:58
